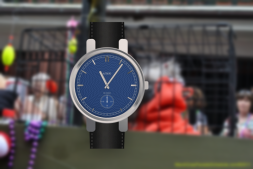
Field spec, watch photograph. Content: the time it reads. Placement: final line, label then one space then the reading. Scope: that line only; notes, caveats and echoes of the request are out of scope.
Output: 11:06
